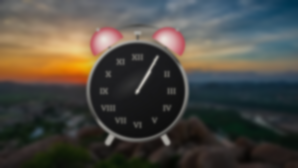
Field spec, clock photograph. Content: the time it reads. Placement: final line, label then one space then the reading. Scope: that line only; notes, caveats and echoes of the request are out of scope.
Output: 1:05
